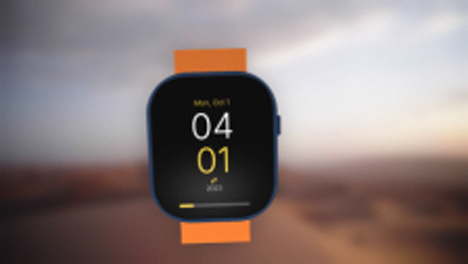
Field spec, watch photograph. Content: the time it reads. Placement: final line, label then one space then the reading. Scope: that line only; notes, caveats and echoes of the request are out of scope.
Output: 4:01
